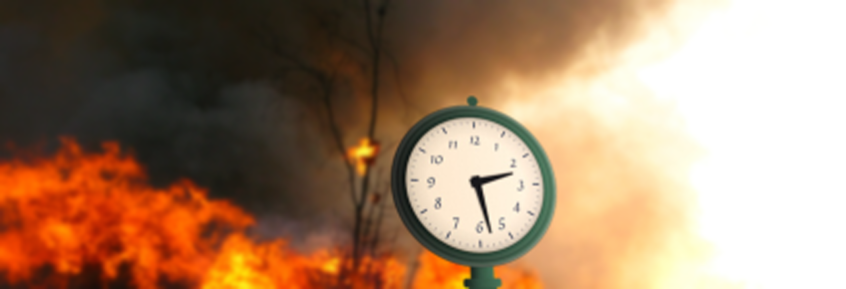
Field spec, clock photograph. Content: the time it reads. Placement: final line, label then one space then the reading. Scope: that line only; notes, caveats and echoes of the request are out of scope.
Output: 2:28
